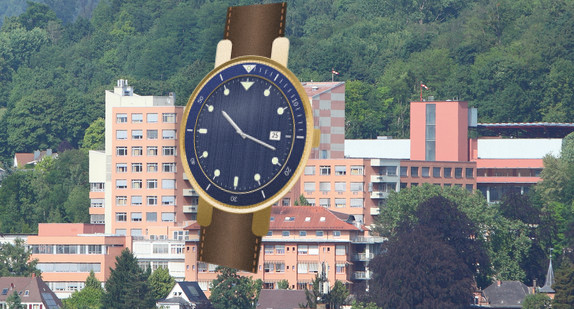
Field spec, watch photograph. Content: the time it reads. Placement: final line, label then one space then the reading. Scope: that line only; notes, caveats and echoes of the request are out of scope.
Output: 10:18
